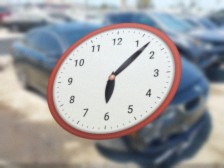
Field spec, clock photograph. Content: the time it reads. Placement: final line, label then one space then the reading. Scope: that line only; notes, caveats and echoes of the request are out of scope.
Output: 6:07
